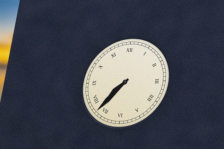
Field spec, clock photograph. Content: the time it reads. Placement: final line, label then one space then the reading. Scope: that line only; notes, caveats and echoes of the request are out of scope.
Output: 7:37
